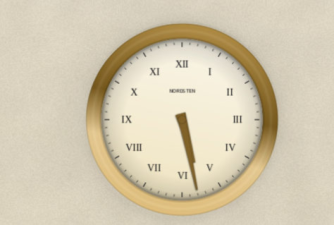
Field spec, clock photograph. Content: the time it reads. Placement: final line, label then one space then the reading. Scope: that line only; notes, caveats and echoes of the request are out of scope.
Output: 5:28
